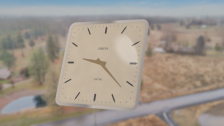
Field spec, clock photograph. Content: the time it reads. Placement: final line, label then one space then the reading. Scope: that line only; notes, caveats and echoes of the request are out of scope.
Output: 9:22
